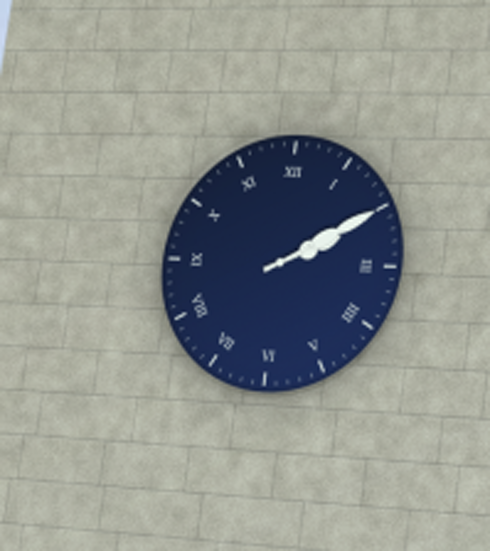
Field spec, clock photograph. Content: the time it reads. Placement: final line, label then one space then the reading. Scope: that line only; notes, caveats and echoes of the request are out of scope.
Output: 2:10
